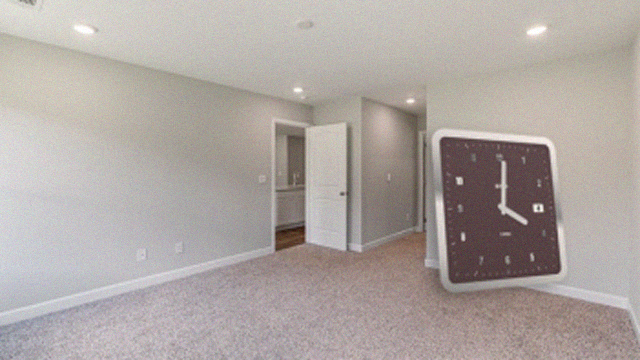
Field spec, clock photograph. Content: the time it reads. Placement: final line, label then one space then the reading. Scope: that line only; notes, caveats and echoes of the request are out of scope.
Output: 4:01
